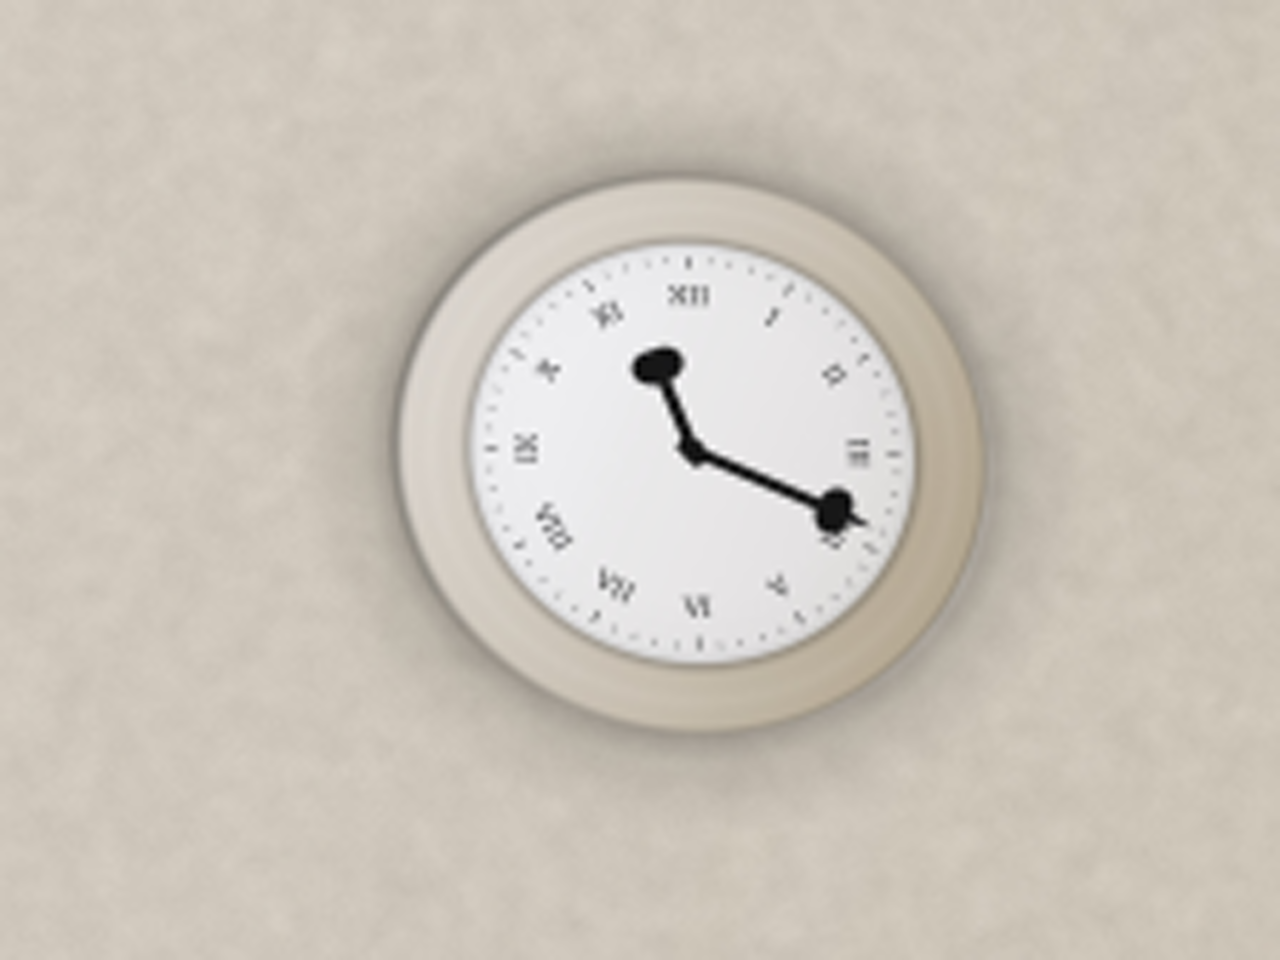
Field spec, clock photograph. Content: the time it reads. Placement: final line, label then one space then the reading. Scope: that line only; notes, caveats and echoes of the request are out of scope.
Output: 11:19
